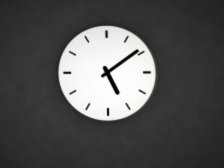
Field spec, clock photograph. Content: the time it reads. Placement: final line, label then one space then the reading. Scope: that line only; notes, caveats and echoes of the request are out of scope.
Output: 5:09
